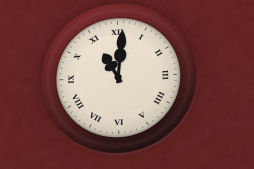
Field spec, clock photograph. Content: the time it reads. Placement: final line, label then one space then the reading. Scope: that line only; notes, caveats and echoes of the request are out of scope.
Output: 11:01
